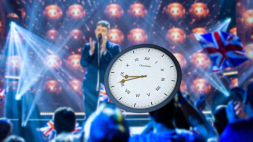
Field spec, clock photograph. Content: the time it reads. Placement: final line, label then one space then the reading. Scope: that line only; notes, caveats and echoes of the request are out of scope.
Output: 8:41
